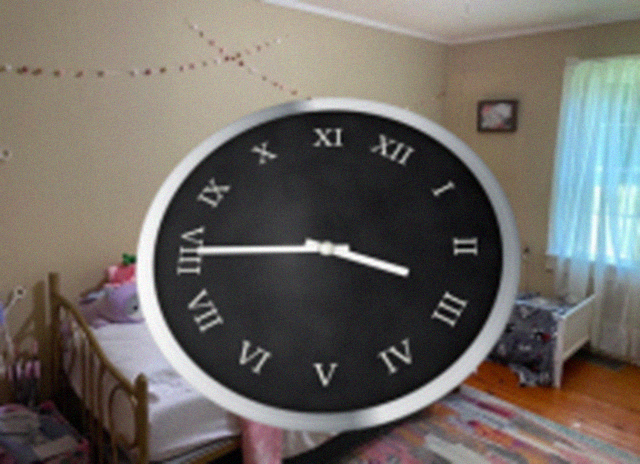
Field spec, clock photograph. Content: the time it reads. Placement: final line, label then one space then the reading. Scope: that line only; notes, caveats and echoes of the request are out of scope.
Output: 2:40
